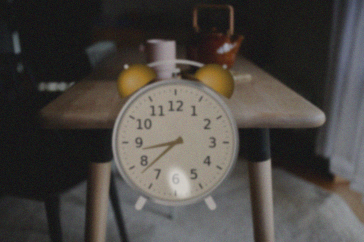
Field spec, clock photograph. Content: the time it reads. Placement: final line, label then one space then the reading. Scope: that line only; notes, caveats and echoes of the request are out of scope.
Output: 8:38
